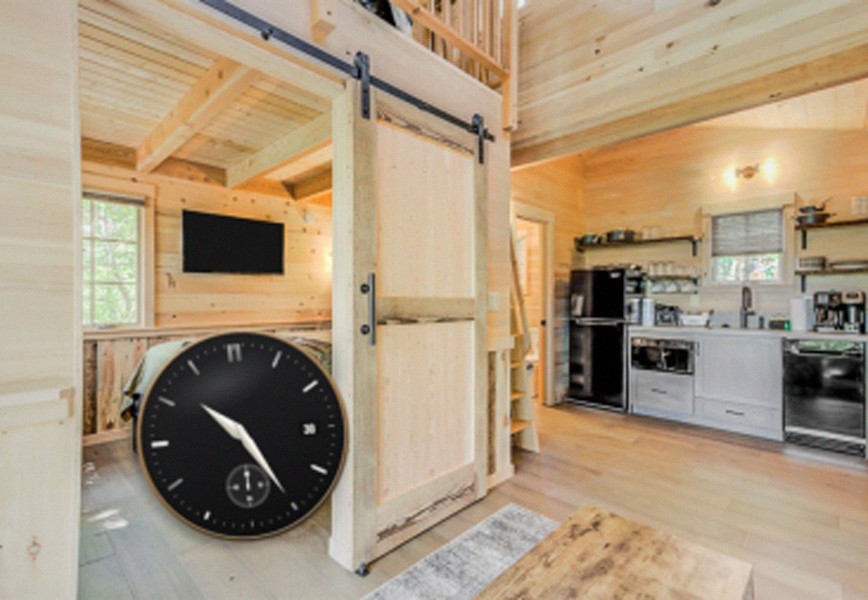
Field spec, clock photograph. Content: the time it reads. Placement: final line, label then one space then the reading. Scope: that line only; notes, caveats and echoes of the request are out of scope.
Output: 10:25
